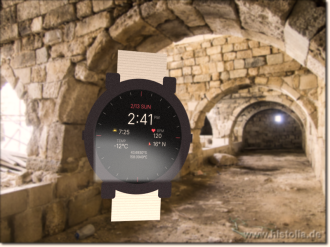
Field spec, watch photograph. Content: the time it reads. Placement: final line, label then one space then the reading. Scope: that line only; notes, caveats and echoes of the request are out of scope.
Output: 2:41
